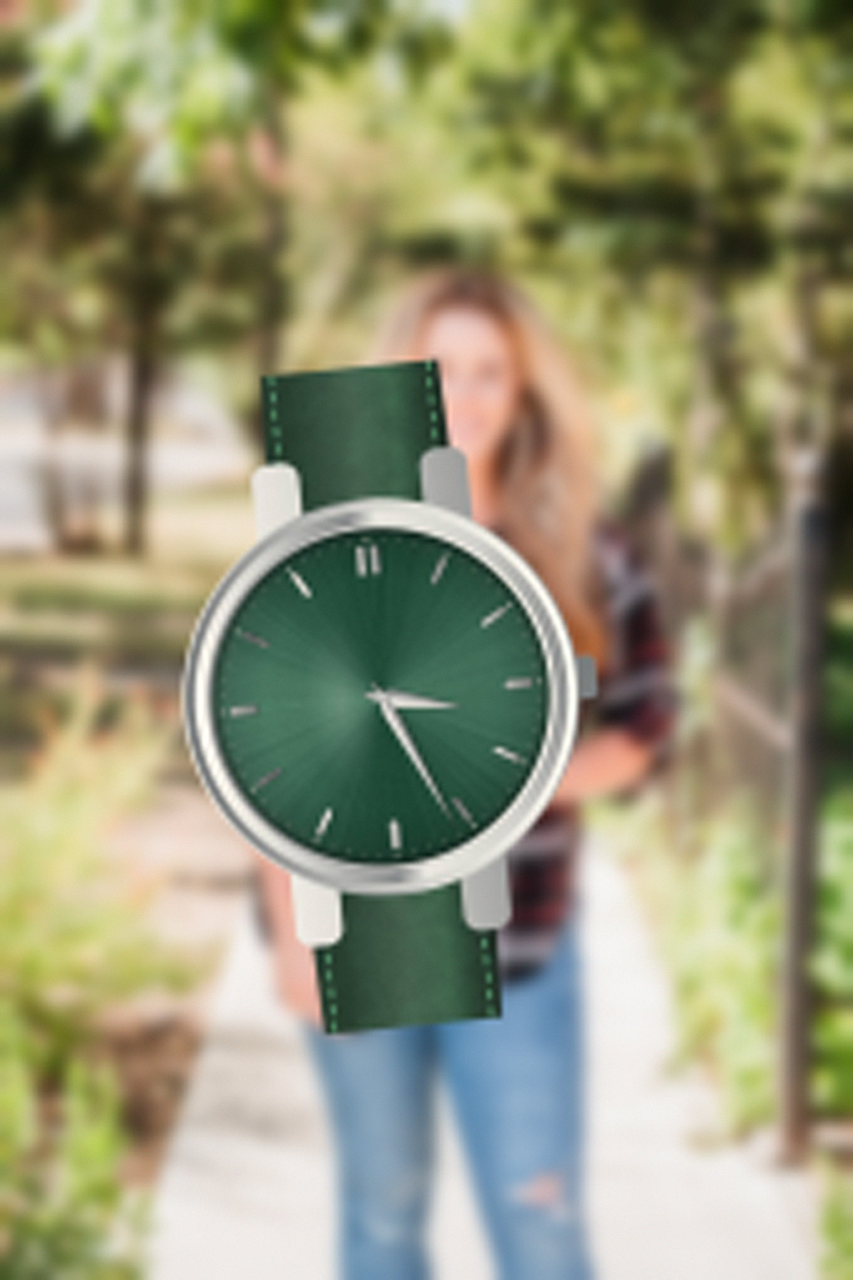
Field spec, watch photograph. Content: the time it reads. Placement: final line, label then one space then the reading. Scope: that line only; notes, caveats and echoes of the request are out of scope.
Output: 3:26
